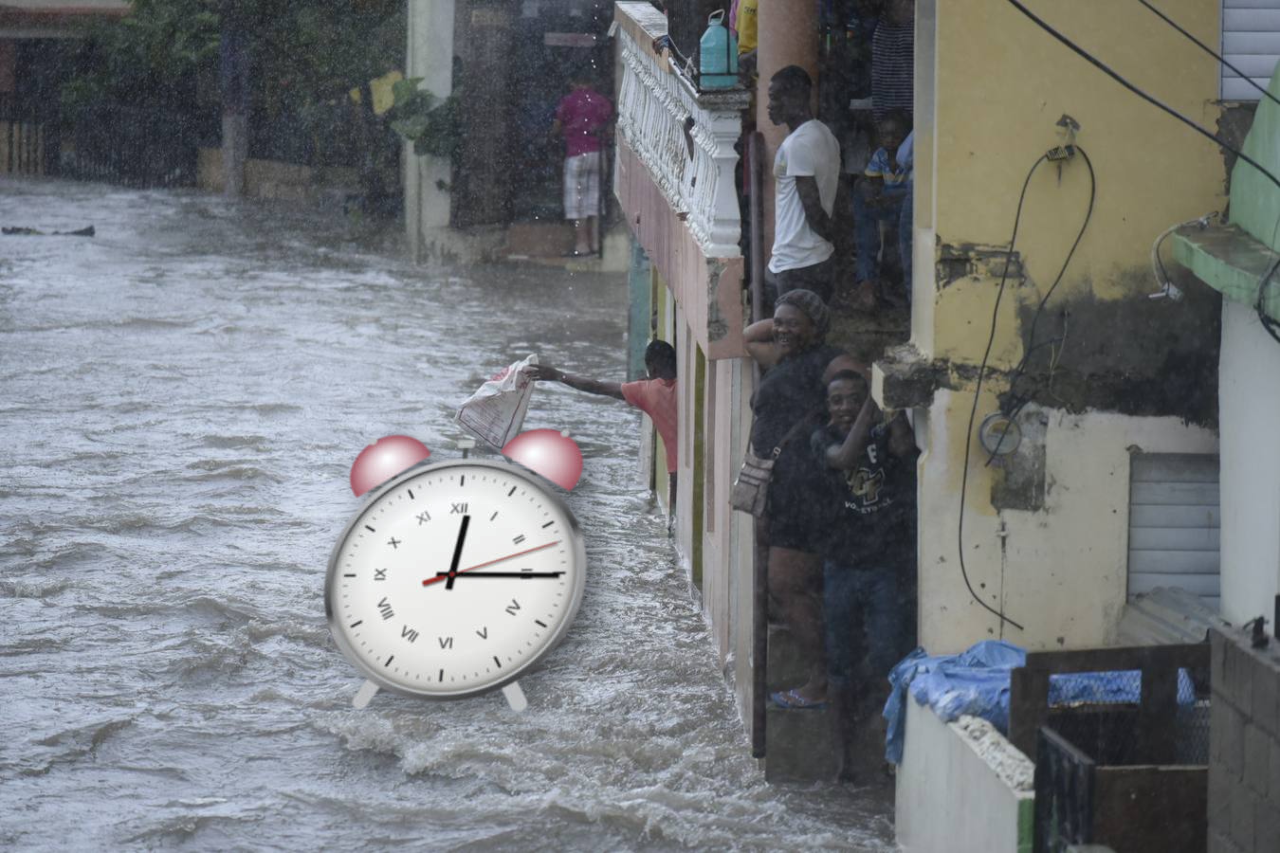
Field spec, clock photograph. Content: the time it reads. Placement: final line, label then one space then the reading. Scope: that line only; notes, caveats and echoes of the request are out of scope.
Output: 12:15:12
